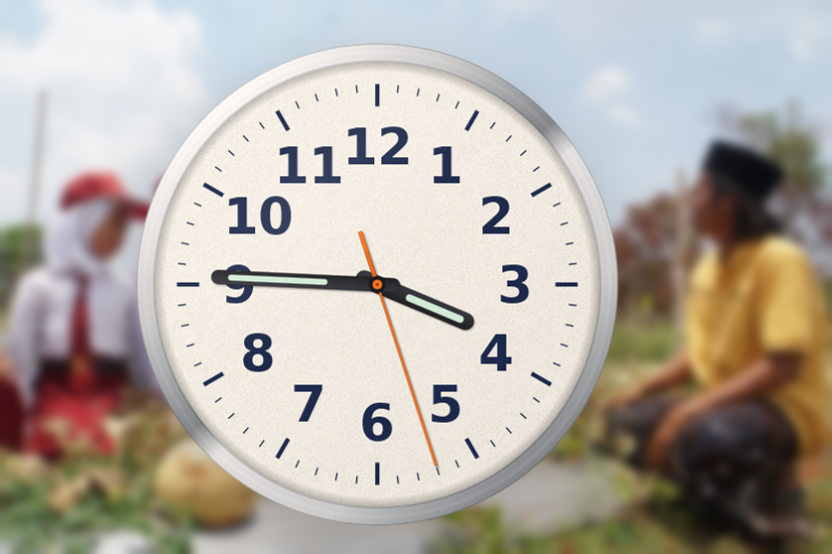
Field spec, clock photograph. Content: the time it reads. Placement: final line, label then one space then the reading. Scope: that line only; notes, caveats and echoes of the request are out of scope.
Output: 3:45:27
